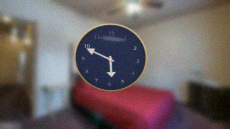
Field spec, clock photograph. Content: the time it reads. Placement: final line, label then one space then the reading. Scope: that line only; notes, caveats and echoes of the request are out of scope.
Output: 5:49
